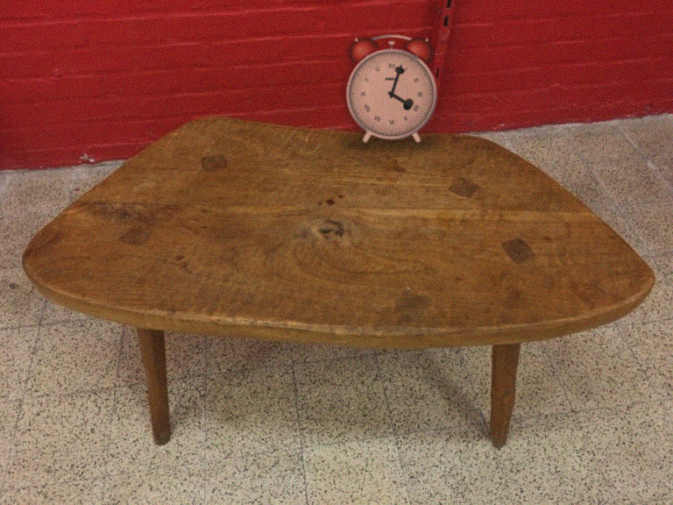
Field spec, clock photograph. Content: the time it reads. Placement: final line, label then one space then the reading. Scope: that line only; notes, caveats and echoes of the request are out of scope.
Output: 4:03
